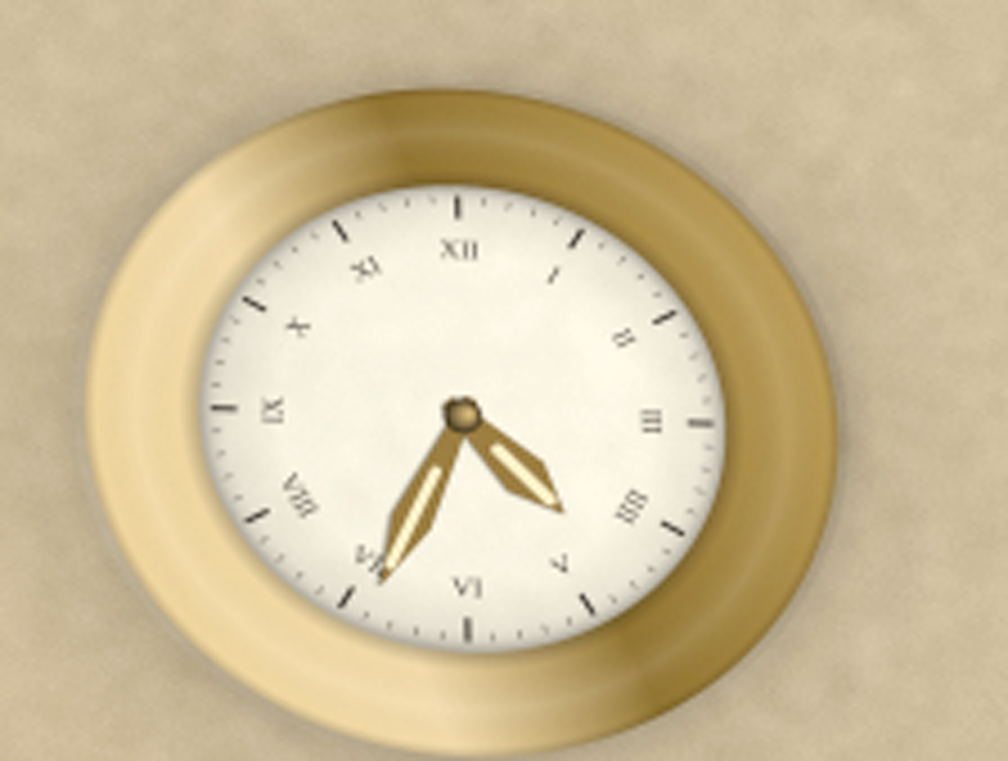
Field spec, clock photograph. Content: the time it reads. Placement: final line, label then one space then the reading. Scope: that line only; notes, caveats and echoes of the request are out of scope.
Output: 4:34
